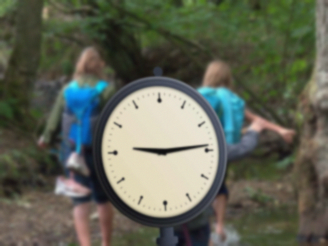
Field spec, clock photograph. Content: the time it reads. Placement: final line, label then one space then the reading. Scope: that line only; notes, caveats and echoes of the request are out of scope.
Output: 9:14
